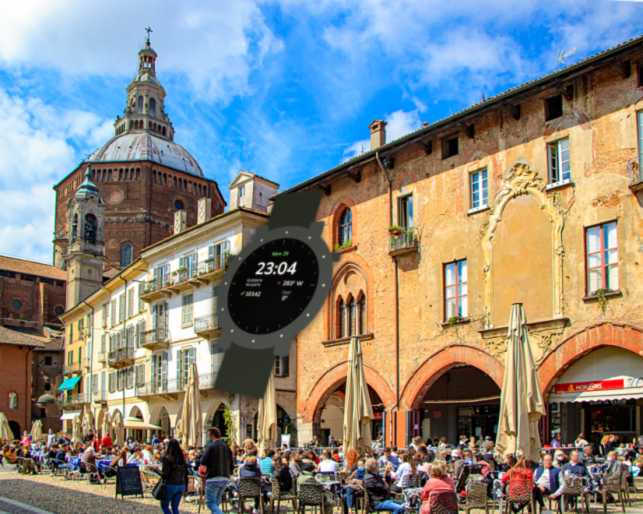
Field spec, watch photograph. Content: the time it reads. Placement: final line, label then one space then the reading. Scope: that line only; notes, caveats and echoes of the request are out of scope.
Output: 23:04
